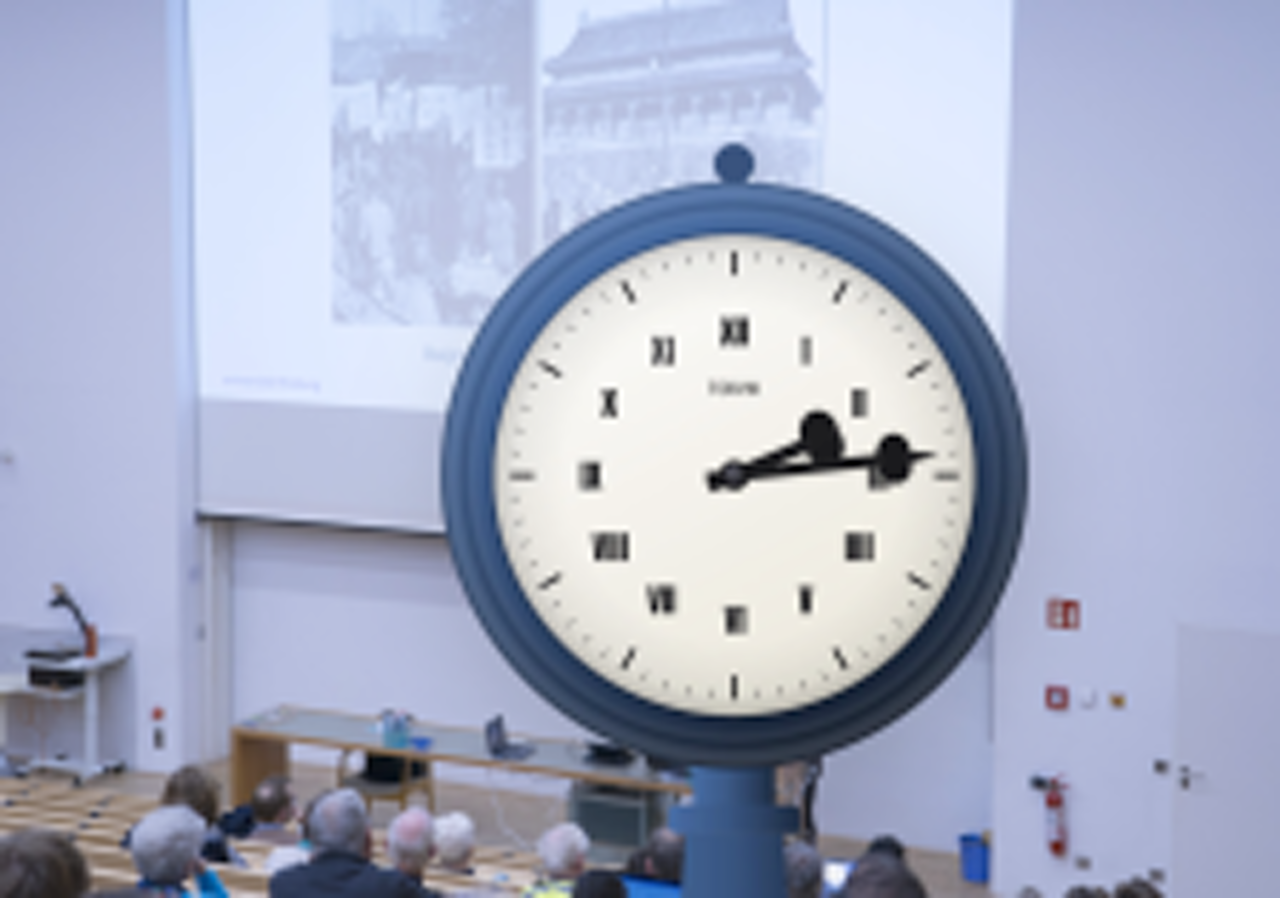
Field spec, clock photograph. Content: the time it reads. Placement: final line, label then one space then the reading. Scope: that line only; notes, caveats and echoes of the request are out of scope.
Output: 2:14
